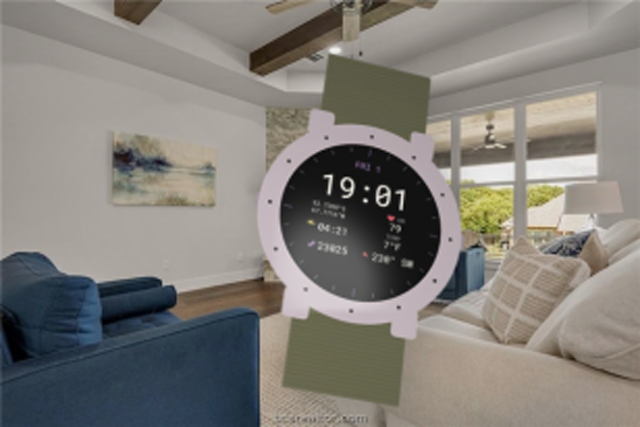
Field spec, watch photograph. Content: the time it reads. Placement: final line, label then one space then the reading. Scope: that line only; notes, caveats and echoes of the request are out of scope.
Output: 19:01
